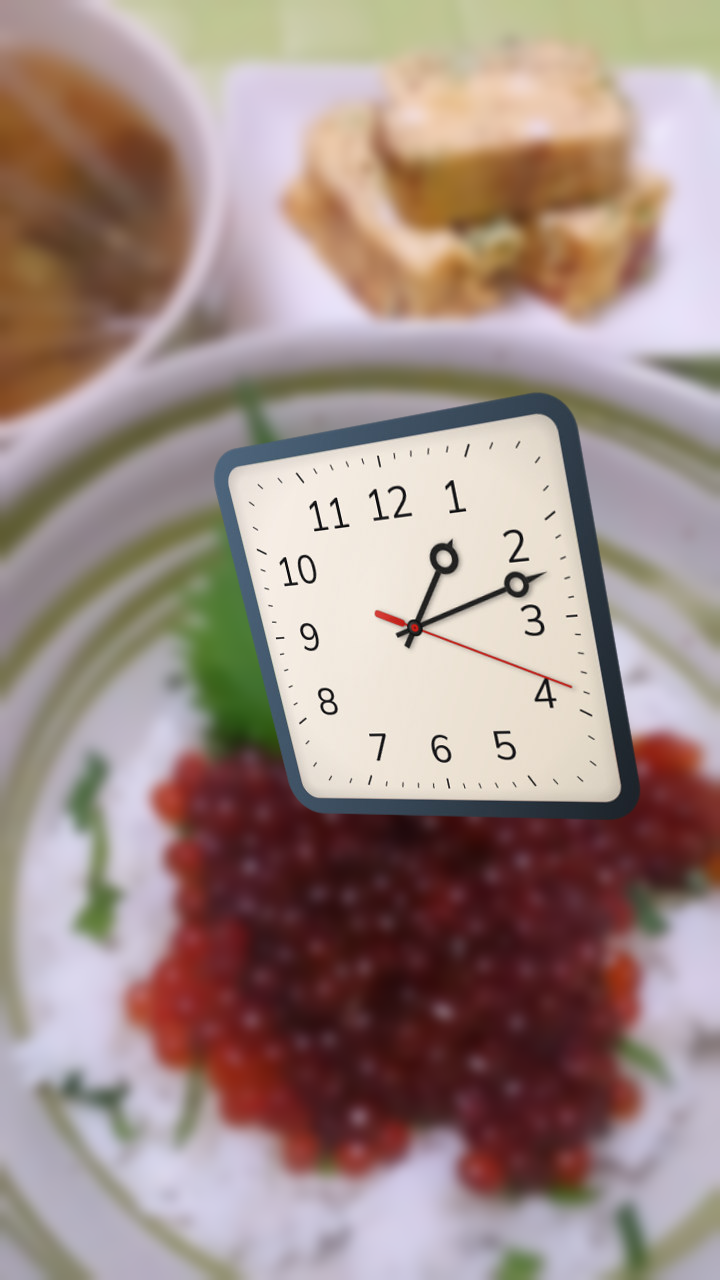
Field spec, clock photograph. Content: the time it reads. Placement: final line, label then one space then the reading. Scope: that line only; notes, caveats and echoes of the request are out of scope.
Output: 1:12:19
